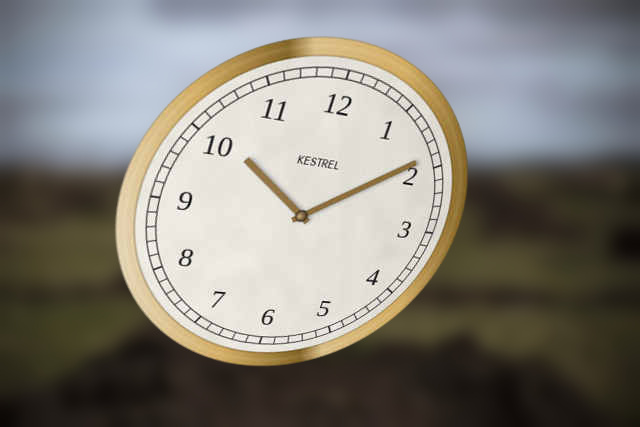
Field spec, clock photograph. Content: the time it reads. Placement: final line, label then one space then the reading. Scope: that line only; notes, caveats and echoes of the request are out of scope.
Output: 10:09
